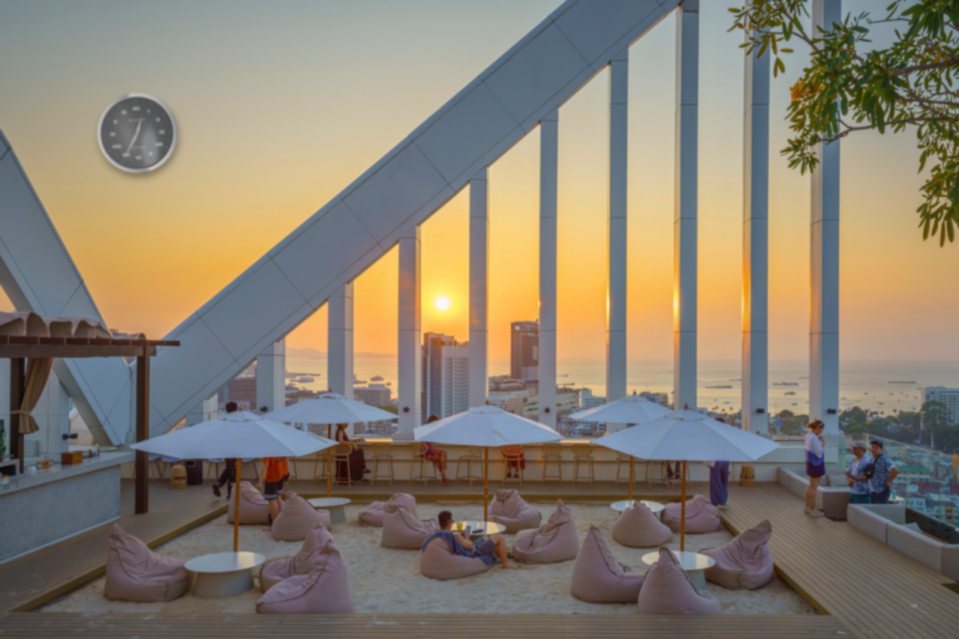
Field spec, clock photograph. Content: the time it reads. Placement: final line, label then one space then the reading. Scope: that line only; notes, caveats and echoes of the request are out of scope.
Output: 12:35
